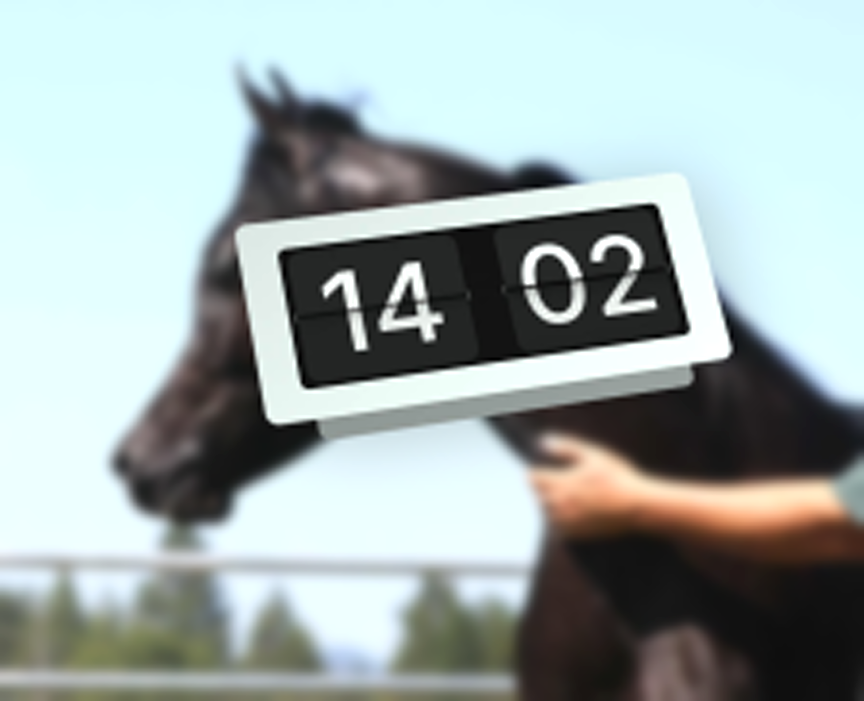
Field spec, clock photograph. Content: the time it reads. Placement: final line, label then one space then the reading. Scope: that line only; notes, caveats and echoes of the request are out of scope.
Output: 14:02
